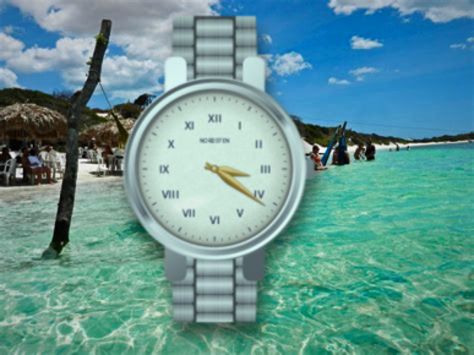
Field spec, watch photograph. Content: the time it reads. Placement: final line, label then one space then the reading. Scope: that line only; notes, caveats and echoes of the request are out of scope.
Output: 3:21
